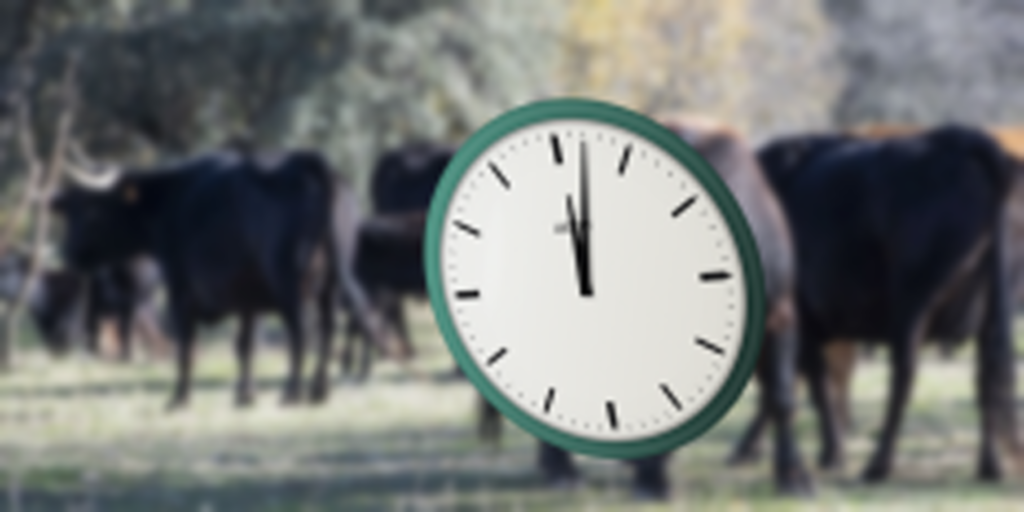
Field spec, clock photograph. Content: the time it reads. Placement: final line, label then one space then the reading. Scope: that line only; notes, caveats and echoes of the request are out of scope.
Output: 12:02
